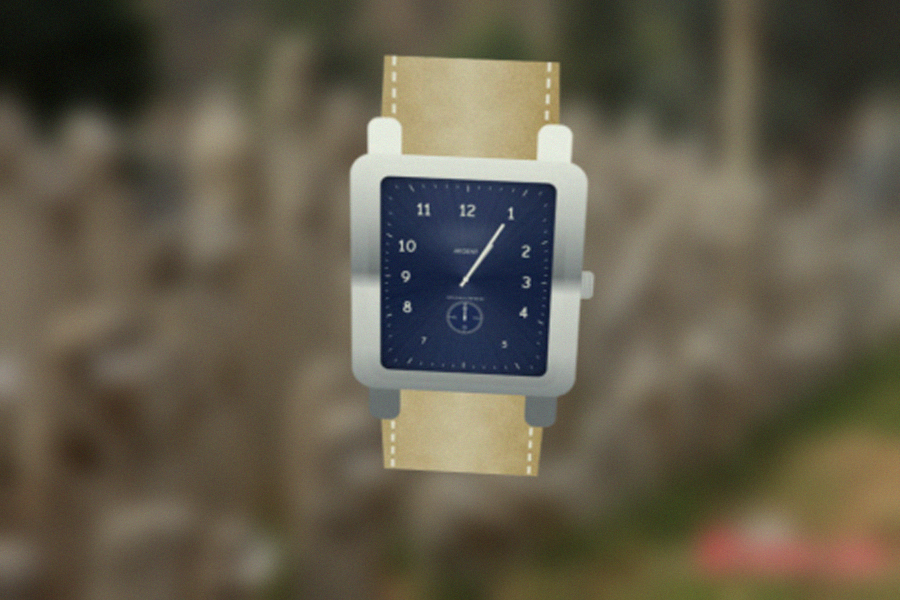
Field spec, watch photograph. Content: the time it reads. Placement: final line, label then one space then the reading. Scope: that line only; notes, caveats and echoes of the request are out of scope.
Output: 1:05
